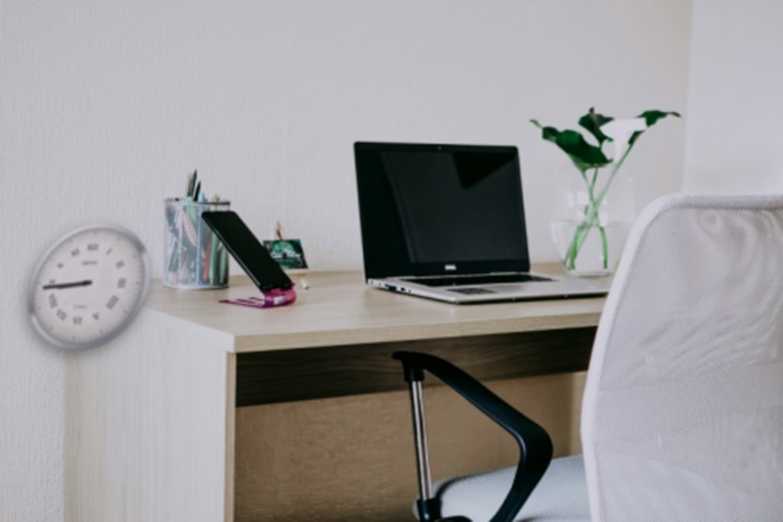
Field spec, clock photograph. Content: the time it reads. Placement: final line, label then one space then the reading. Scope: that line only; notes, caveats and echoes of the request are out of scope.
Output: 8:44
